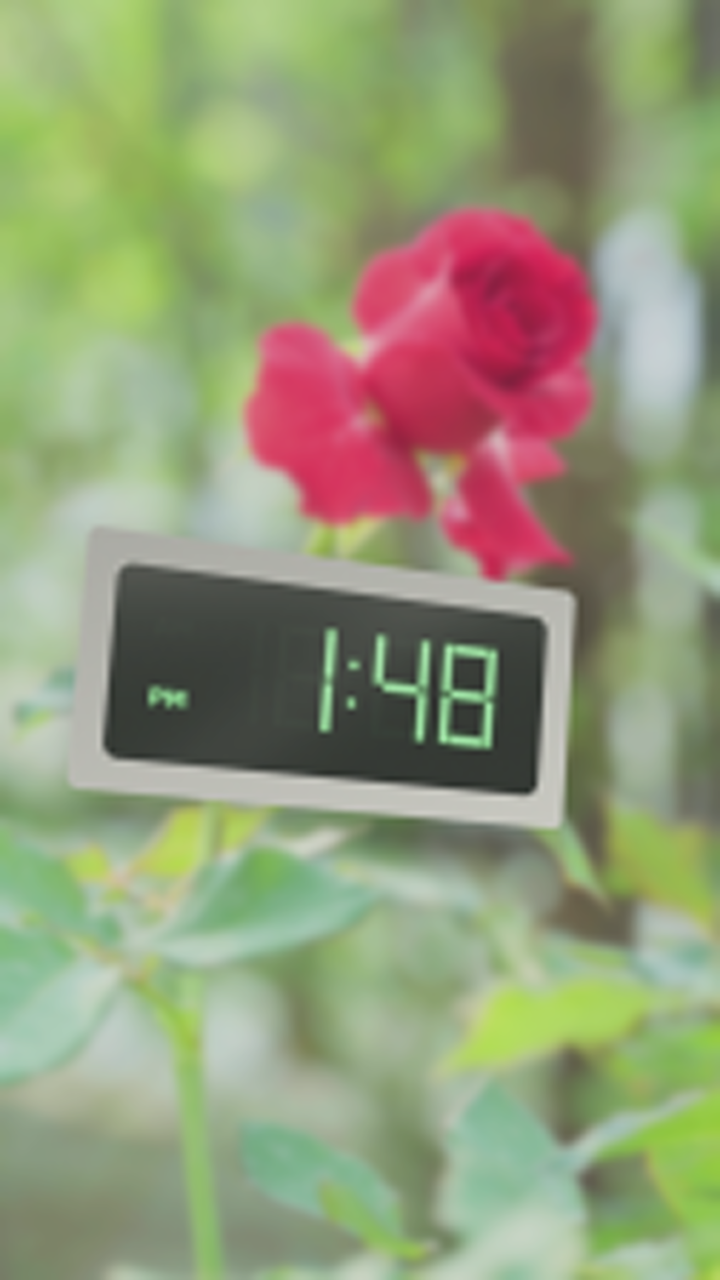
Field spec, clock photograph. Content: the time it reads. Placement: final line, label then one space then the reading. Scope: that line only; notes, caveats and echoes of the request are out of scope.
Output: 1:48
